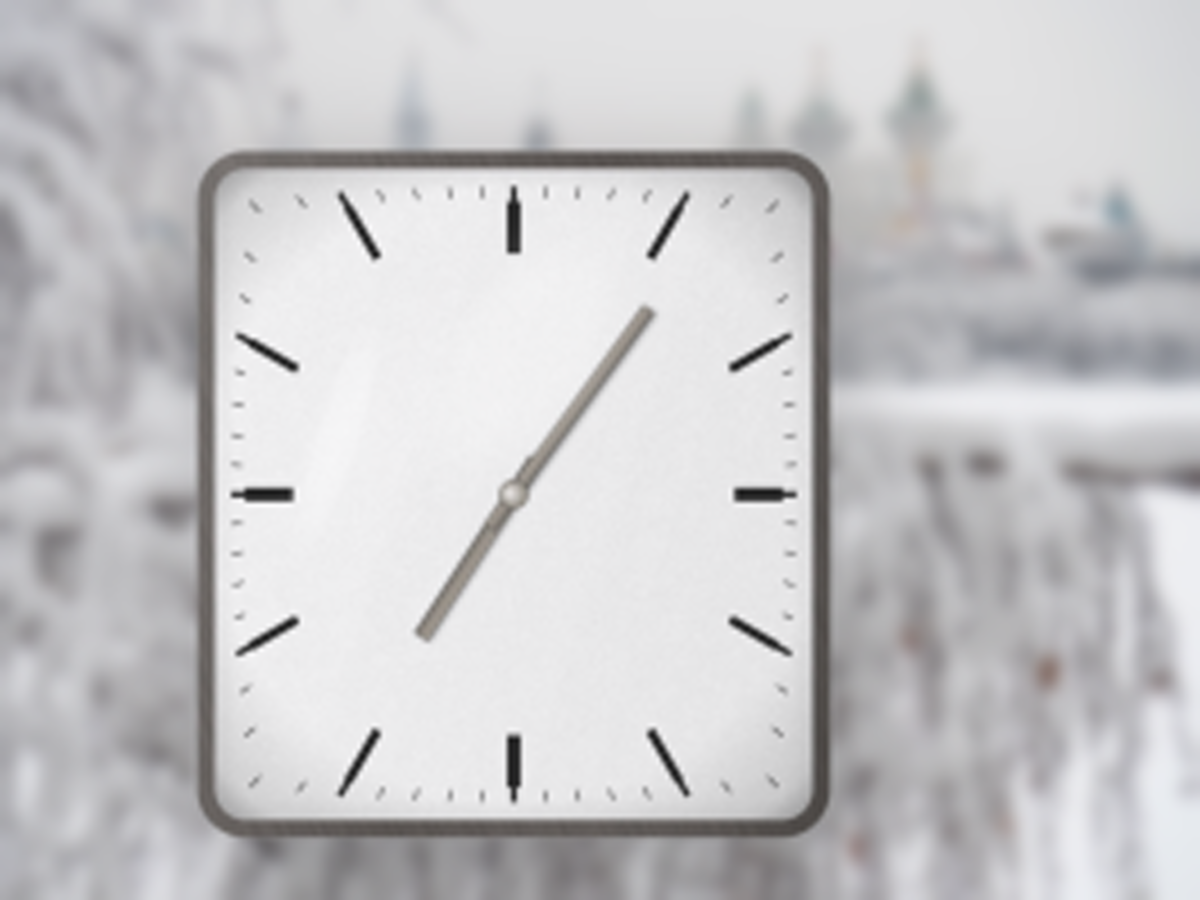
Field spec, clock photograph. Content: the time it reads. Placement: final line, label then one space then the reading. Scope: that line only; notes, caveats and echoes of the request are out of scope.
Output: 7:06
